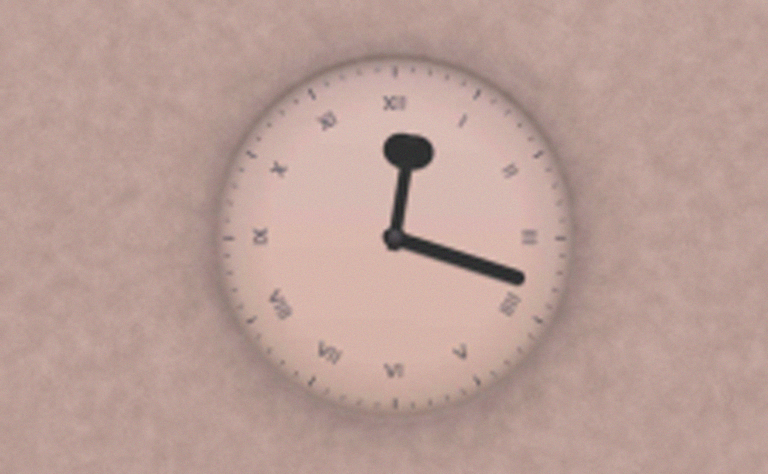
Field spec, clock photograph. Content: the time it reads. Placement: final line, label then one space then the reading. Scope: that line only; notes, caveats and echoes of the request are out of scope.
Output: 12:18
